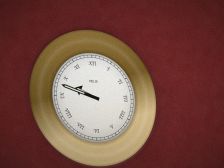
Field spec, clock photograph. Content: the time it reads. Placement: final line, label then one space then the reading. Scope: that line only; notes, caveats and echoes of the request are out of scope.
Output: 9:48
